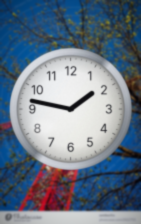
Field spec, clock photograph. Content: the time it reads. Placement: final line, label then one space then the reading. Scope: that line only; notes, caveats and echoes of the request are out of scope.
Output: 1:47
